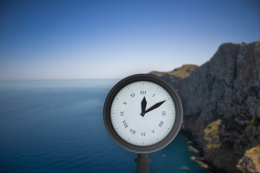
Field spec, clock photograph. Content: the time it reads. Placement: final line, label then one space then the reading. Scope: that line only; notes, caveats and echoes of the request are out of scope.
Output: 12:10
